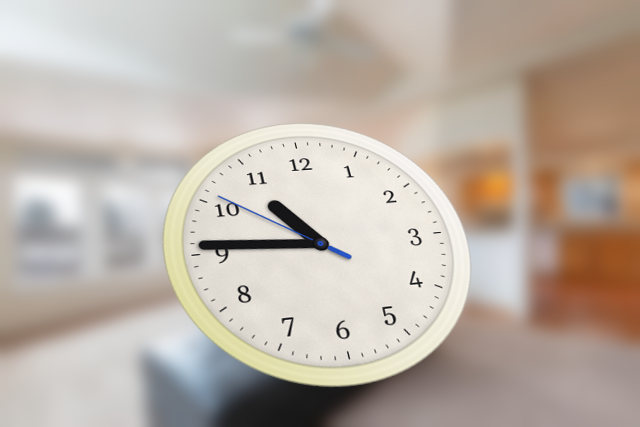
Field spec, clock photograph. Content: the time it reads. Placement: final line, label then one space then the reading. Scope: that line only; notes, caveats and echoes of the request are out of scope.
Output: 10:45:51
